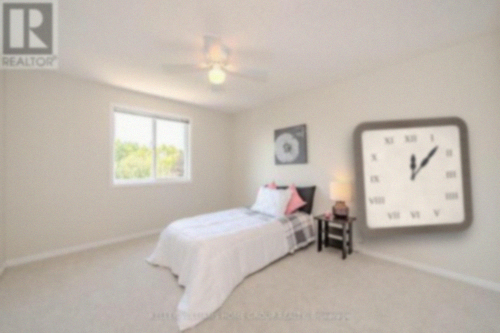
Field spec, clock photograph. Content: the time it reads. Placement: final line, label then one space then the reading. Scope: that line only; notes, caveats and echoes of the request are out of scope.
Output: 12:07
